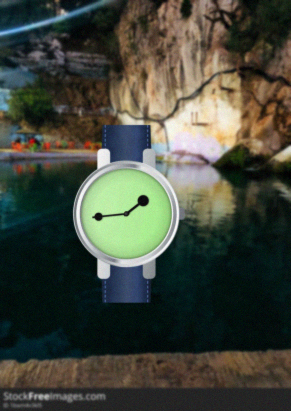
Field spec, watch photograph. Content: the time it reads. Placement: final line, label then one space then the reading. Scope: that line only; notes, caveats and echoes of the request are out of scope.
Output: 1:44
